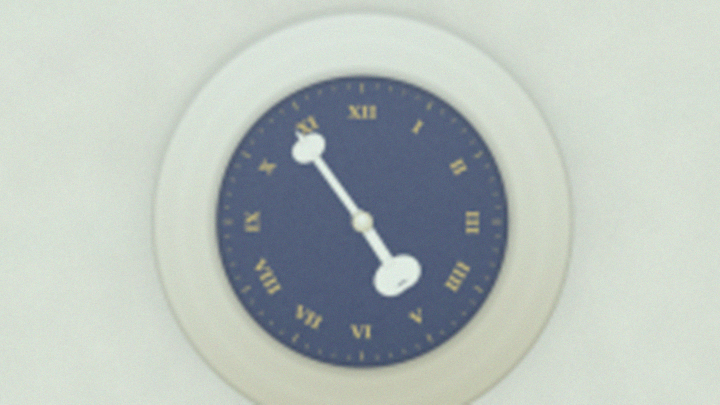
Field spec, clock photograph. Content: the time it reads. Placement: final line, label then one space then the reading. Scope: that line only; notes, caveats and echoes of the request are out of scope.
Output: 4:54
